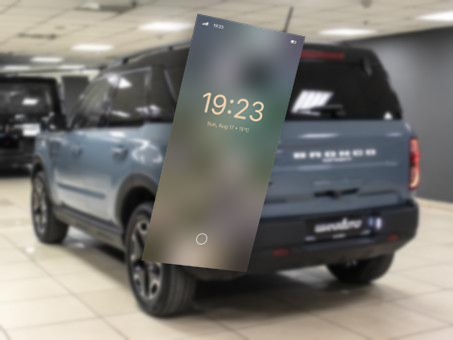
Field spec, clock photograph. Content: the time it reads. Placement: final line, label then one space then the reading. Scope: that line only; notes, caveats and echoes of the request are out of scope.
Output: 19:23
